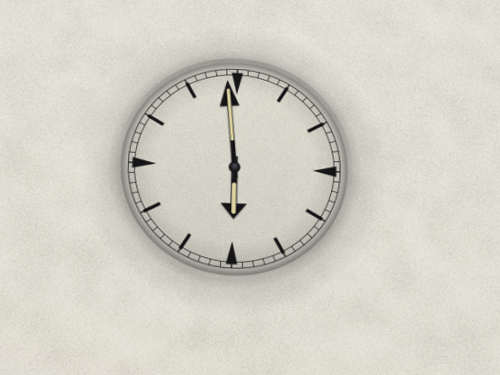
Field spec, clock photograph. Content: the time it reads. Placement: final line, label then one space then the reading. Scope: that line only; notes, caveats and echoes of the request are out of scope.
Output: 5:59
